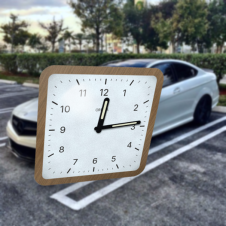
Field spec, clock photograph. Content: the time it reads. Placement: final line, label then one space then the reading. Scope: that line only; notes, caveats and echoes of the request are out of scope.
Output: 12:14
